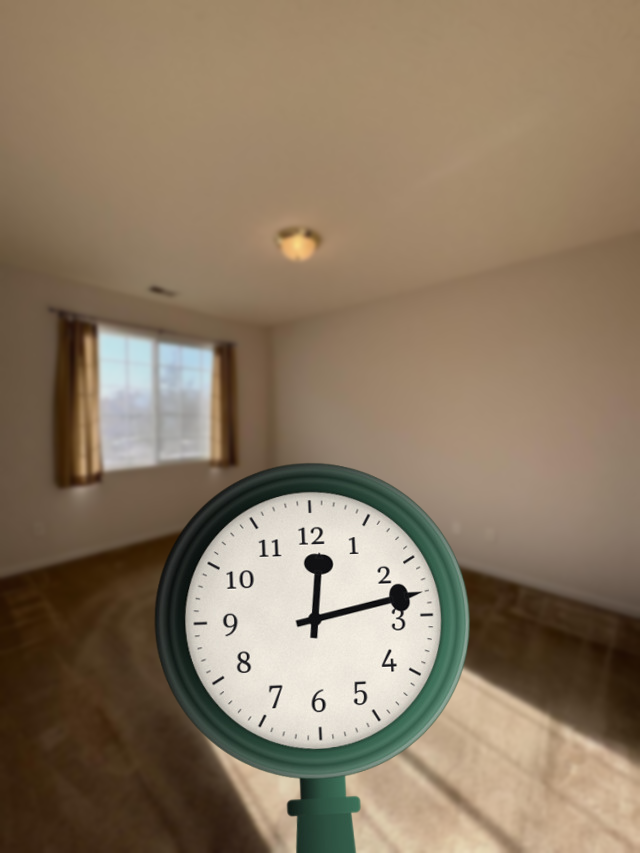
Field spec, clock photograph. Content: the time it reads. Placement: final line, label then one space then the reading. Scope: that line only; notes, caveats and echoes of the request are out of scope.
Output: 12:13
